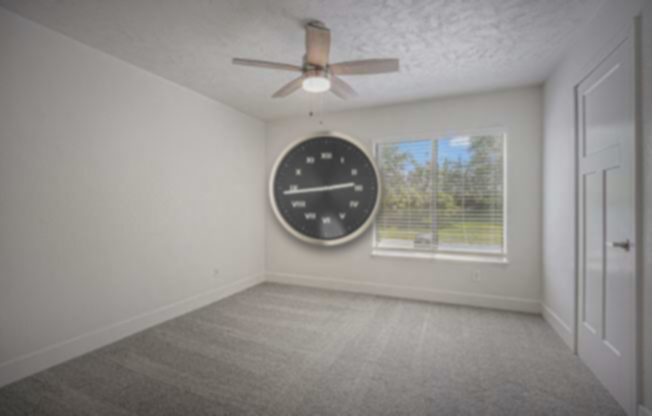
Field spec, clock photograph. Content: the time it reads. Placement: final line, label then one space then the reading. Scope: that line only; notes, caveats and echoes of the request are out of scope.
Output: 2:44
